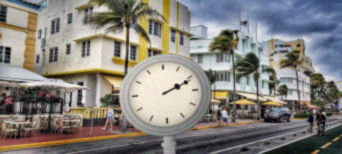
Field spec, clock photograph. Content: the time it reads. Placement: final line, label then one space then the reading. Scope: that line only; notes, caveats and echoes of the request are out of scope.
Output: 2:11
